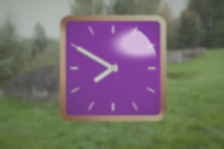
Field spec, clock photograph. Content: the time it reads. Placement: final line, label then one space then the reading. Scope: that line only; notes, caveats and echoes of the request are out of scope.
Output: 7:50
